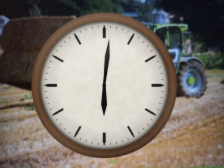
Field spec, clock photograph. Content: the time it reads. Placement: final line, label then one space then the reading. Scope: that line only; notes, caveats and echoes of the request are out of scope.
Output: 6:01
